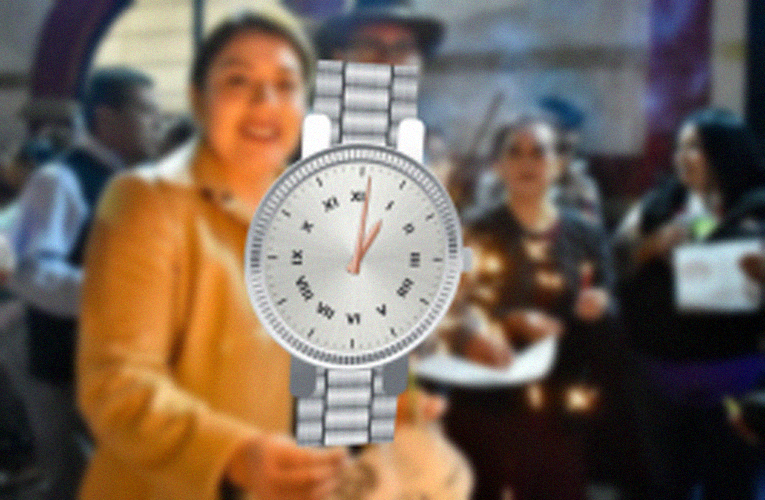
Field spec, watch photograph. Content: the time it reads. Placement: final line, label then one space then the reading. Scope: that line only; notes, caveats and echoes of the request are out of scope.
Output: 1:01
